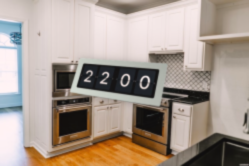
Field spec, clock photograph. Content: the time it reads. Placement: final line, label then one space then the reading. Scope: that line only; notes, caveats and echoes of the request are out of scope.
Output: 22:00
